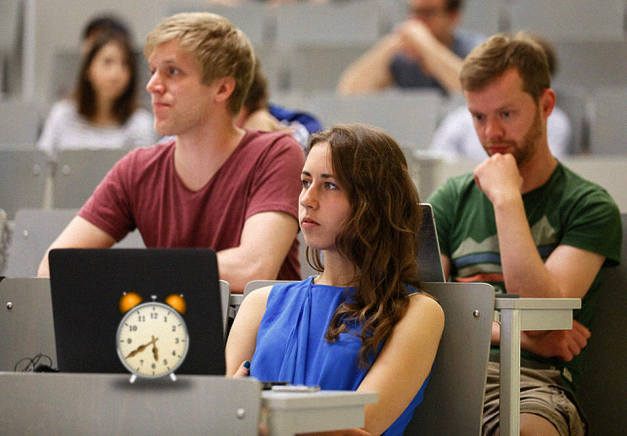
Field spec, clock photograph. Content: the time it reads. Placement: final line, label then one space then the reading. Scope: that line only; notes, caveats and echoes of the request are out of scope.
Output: 5:40
